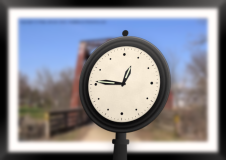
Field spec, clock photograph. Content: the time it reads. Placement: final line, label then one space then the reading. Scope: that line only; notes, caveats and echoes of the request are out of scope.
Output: 12:46
